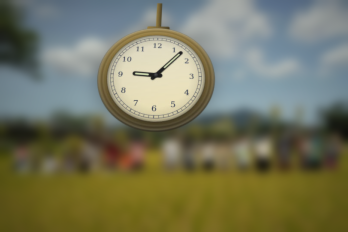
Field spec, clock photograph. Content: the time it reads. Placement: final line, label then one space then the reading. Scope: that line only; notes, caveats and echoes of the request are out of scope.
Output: 9:07
